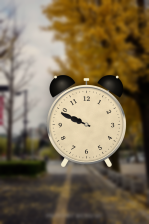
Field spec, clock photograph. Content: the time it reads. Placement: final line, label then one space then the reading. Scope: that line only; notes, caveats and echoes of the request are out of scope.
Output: 9:49
